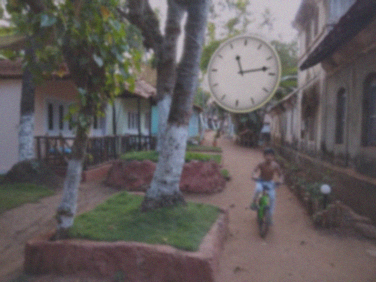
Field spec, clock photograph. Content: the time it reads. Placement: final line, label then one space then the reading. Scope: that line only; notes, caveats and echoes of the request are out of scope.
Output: 11:13
